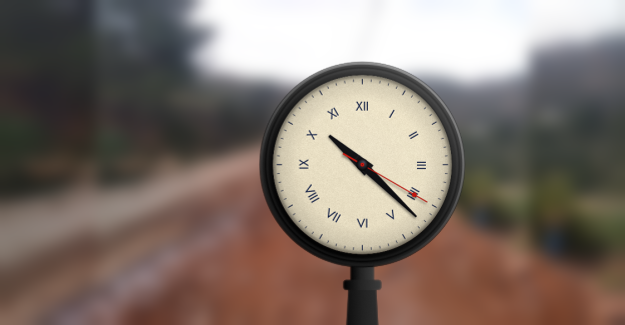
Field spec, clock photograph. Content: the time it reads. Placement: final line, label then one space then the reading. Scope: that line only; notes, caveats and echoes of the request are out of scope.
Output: 10:22:20
